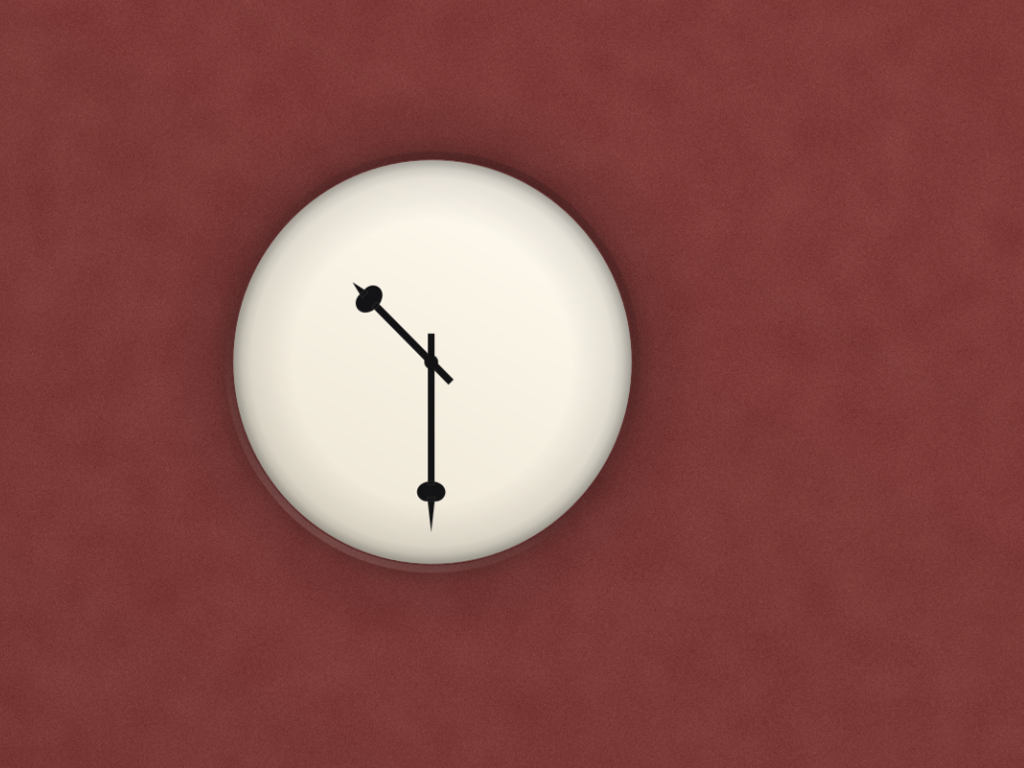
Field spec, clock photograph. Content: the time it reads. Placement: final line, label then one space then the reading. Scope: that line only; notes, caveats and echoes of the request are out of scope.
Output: 10:30
